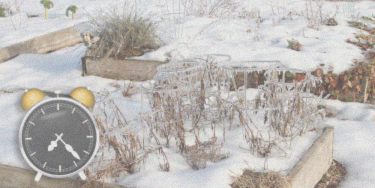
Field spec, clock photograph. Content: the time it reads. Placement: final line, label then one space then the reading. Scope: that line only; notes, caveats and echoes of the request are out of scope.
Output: 7:23
